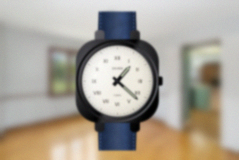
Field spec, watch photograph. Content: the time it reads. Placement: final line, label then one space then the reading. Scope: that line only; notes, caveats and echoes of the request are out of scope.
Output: 1:22
